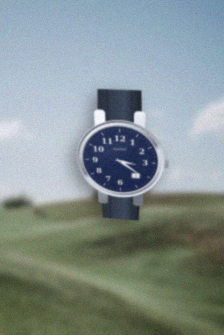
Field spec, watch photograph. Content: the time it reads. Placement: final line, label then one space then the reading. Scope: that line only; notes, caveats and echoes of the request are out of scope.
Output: 3:21
